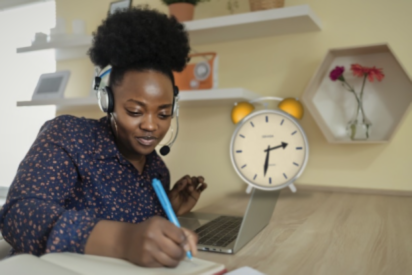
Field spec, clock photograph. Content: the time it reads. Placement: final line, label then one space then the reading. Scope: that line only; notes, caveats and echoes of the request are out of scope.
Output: 2:32
